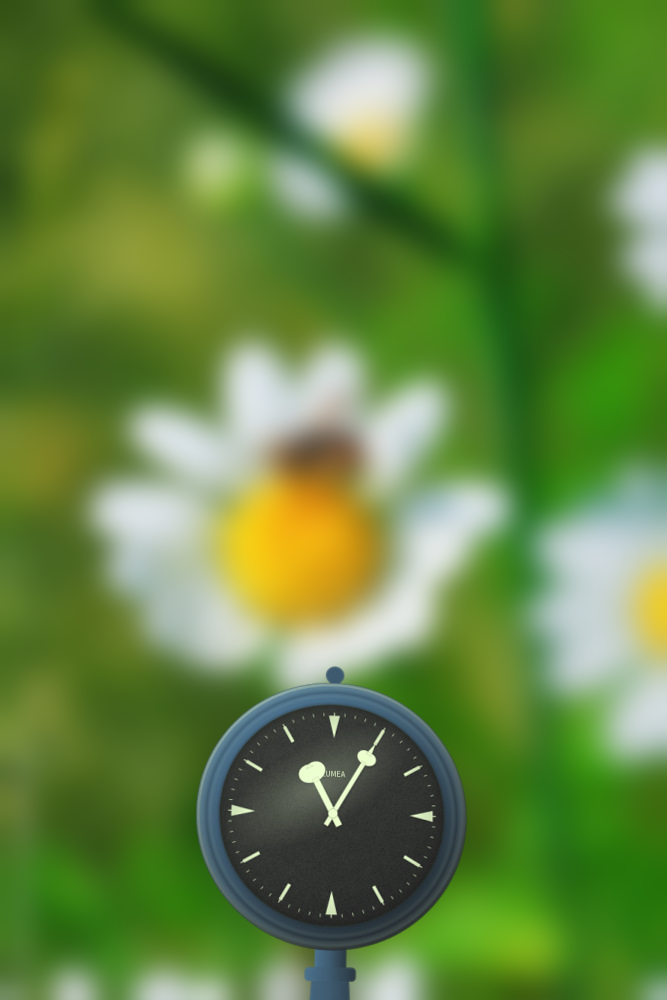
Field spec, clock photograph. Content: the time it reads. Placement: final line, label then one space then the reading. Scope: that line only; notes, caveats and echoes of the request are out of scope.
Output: 11:05
